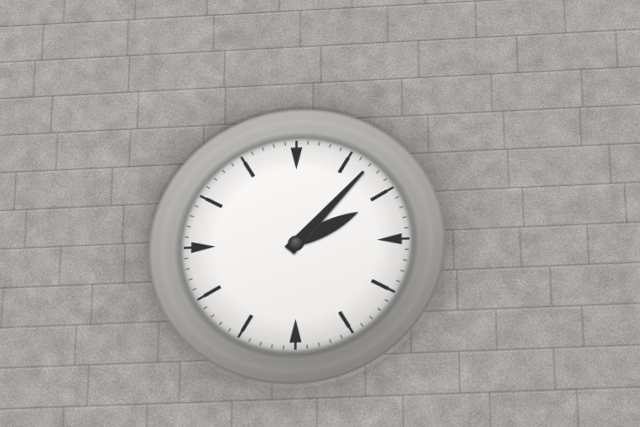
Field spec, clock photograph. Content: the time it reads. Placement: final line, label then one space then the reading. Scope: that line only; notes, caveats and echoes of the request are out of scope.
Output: 2:07
